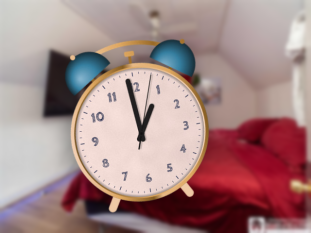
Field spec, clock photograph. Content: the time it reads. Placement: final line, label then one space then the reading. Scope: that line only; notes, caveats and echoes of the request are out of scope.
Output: 12:59:03
